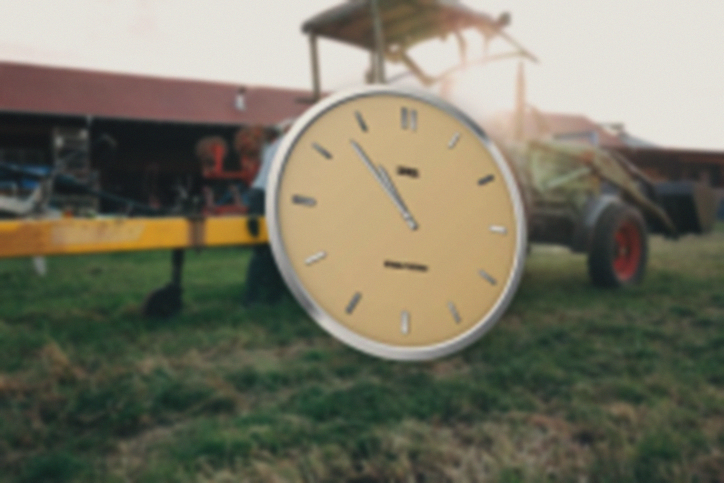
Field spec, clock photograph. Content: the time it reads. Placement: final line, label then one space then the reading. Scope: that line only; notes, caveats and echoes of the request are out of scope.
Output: 10:53
